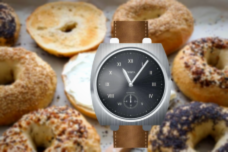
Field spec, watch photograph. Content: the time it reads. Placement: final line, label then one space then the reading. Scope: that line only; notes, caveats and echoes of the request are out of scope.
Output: 11:06
